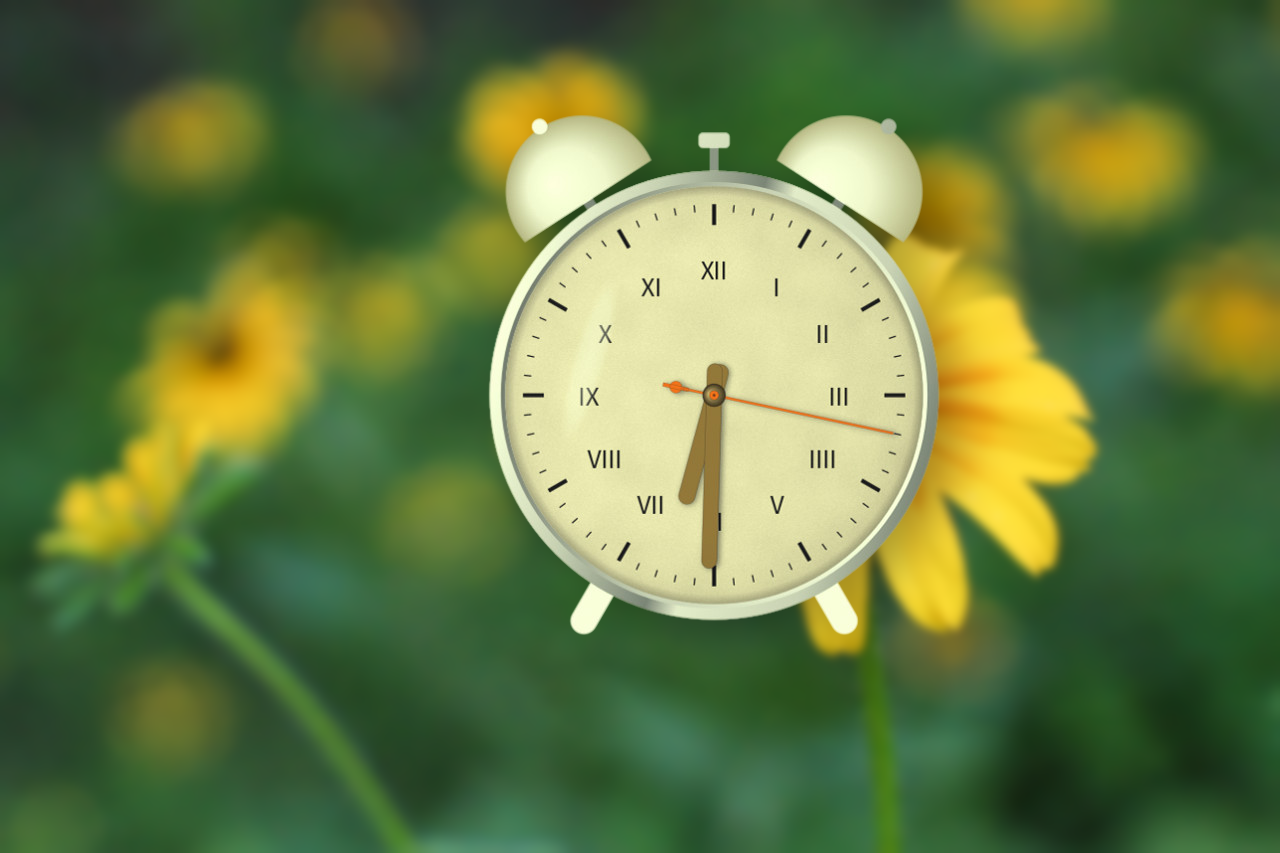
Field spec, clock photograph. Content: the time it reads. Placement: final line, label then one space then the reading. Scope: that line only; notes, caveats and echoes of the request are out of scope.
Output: 6:30:17
